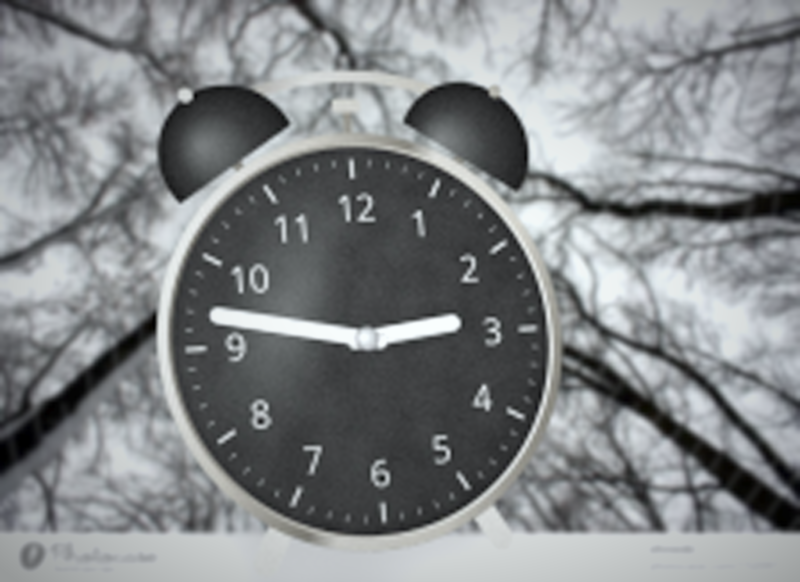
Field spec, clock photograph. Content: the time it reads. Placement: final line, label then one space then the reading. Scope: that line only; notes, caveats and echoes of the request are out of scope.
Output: 2:47
